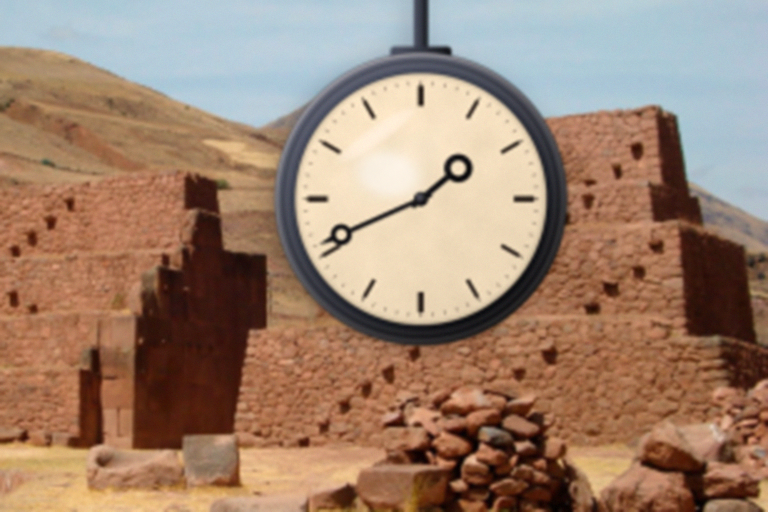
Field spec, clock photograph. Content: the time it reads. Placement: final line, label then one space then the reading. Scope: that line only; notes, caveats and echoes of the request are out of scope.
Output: 1:41
